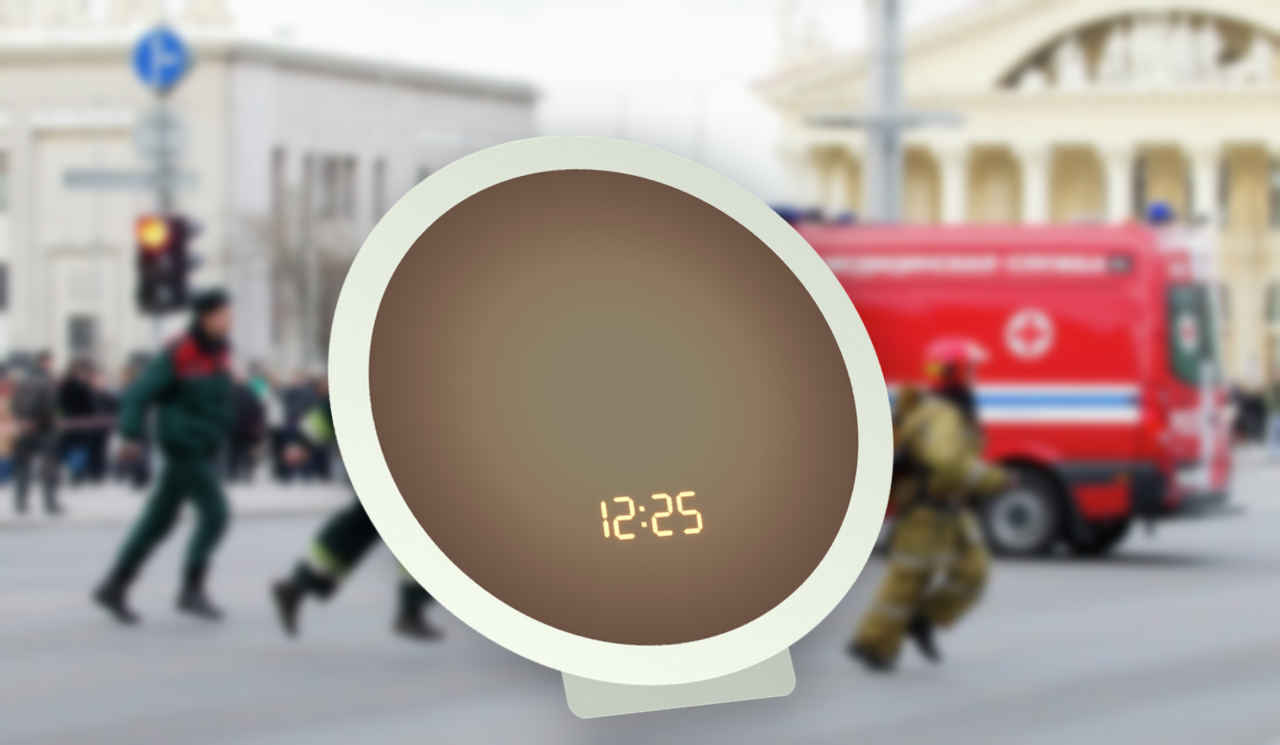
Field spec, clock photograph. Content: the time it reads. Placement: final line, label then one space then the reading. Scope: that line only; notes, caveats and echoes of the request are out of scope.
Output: 12:25
